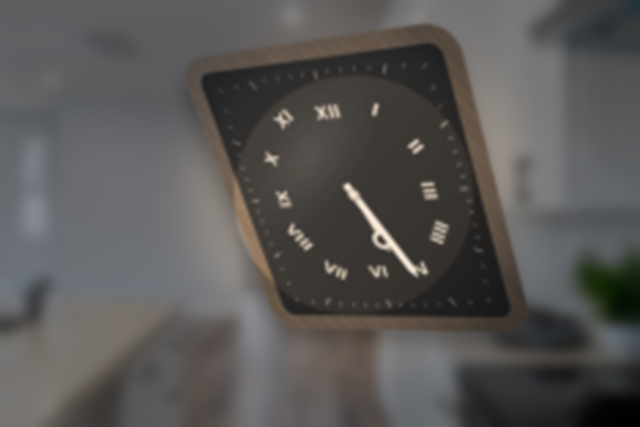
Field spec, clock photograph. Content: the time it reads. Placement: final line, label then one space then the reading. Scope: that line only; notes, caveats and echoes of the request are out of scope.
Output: 5:26
